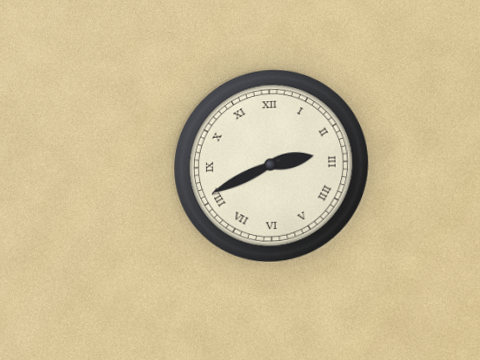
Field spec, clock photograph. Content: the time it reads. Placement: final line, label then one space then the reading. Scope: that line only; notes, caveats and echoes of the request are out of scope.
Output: 2:41
